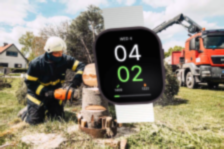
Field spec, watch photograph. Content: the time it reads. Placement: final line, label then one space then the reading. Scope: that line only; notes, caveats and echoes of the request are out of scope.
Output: 4:02
